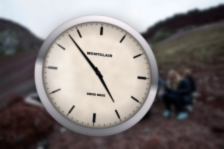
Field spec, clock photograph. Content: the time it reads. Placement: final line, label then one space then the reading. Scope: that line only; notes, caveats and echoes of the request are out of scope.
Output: 4:53
